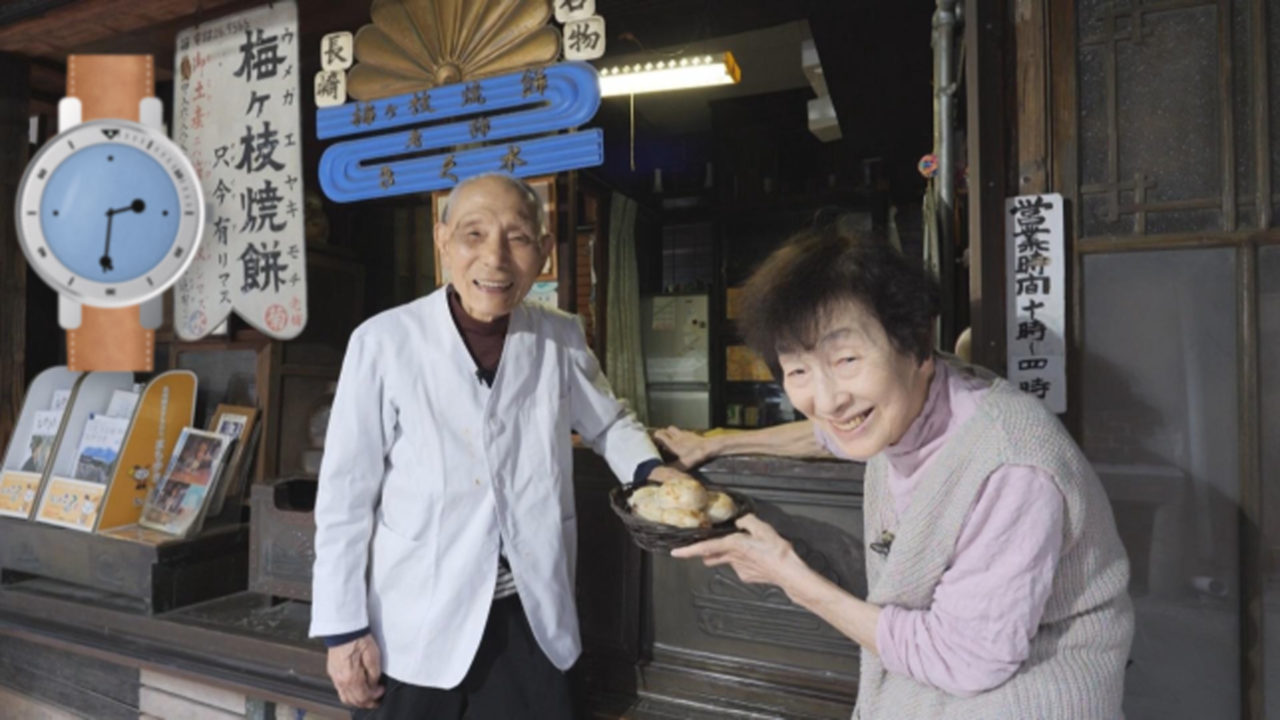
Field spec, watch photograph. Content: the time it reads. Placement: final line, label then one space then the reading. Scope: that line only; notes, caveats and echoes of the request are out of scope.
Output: 2:31
